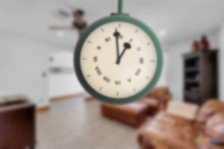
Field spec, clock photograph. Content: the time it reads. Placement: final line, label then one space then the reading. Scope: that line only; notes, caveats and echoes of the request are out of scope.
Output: 12:59
